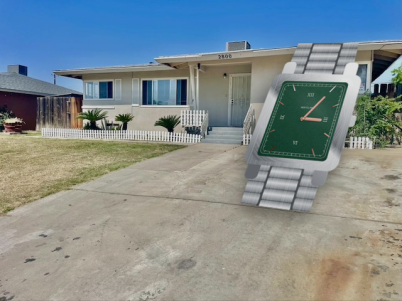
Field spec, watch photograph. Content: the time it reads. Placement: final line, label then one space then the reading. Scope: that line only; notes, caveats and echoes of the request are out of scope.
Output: 3:05
